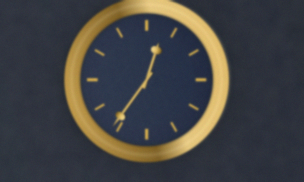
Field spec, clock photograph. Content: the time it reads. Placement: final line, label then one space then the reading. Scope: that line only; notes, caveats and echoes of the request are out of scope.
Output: 12:36
